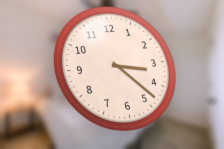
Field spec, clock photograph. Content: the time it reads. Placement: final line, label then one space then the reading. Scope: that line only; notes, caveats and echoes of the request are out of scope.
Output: 3:23
